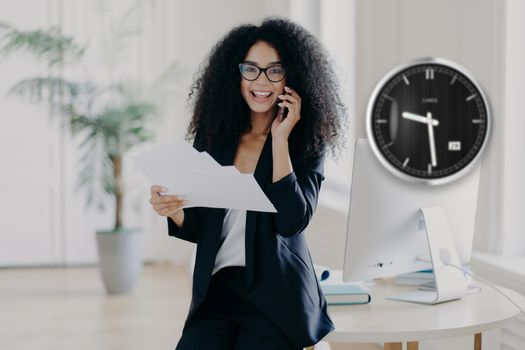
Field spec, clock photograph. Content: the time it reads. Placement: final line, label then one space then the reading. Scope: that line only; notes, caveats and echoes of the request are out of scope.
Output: 9:29
